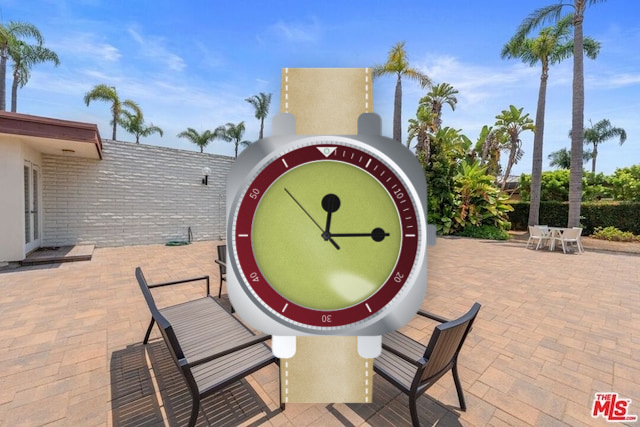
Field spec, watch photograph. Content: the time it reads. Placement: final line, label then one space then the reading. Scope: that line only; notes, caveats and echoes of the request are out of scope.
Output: 12:14:53
